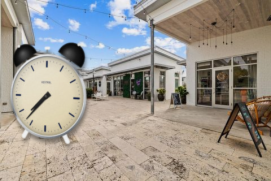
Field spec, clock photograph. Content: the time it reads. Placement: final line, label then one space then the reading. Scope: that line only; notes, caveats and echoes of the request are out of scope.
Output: 7:37
